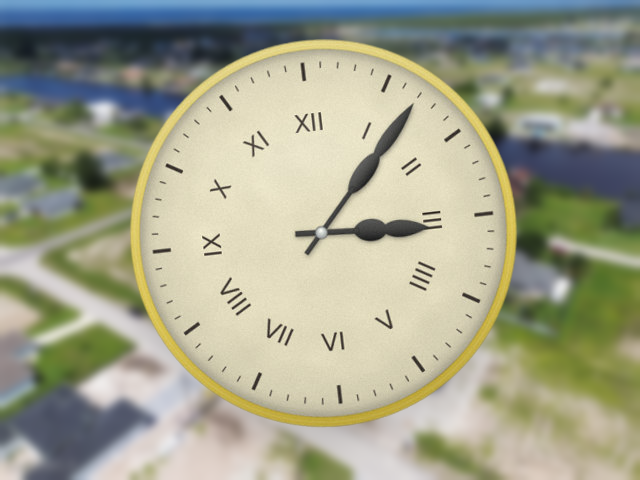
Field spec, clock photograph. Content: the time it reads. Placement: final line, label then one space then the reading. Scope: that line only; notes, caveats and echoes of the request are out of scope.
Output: 3:07
